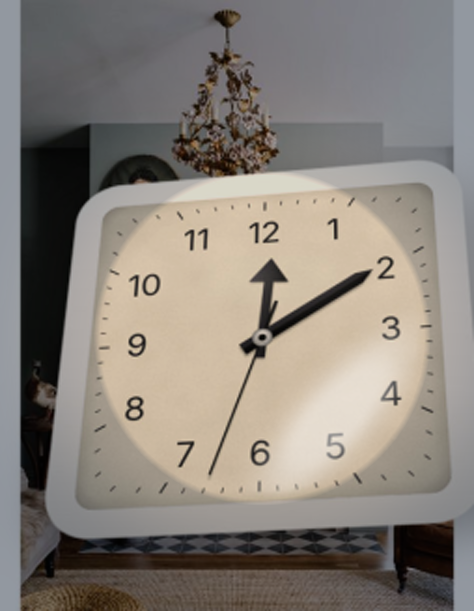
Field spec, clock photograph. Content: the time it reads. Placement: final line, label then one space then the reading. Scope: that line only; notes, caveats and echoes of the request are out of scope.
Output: 12:09:33
